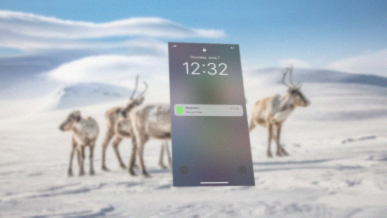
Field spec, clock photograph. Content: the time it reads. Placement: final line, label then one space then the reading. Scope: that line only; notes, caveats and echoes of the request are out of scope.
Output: 12:32
